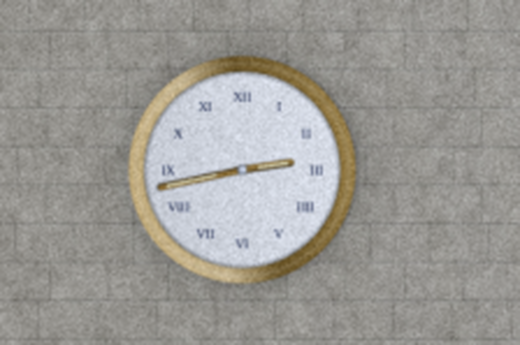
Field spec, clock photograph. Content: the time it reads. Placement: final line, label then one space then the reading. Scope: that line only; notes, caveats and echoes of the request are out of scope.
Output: 2:43
